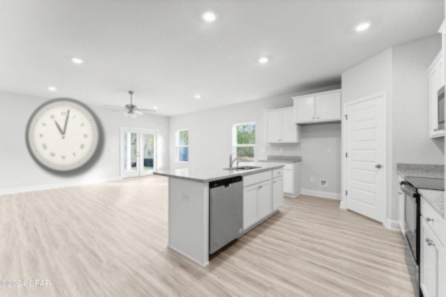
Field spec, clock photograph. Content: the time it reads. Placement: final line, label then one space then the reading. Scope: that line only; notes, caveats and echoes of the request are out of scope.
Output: 11:02
